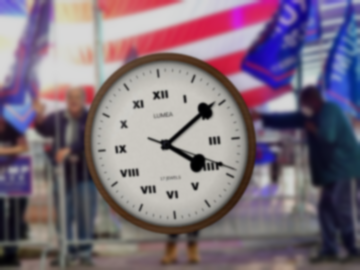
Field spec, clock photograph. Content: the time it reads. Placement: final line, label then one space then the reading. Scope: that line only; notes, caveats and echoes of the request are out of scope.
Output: 4:09:19
